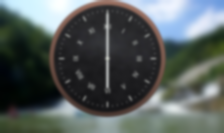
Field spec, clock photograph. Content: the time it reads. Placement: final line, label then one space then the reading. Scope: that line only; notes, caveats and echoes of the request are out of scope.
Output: 6:00
